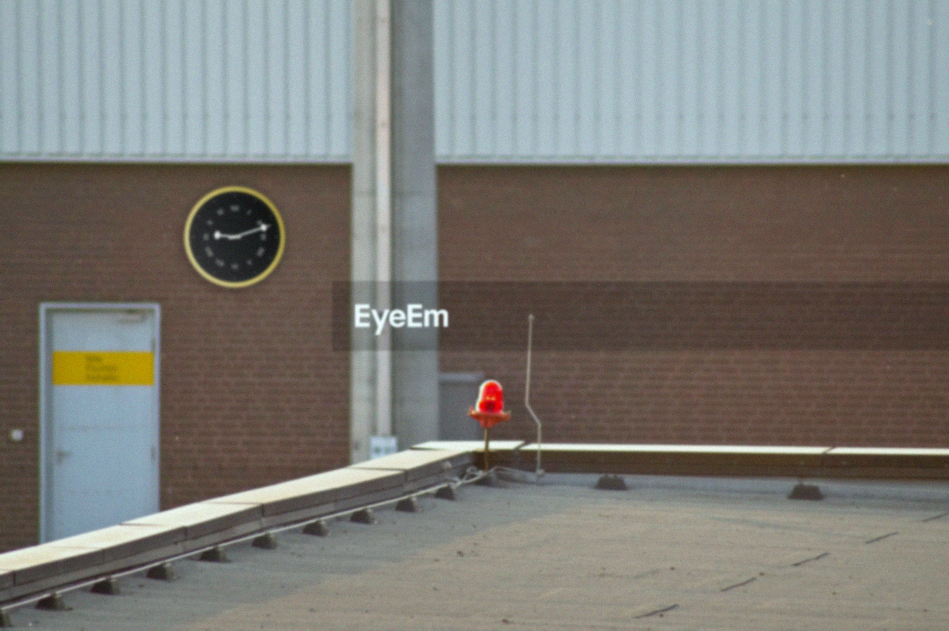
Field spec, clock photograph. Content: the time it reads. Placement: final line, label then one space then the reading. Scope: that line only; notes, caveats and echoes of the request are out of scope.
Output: 9:12
